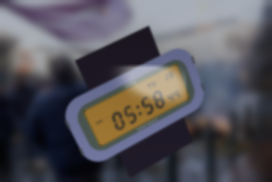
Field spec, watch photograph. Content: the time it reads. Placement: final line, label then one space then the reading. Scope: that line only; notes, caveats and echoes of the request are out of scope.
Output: 5:58
